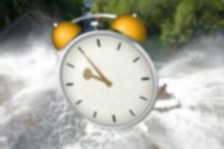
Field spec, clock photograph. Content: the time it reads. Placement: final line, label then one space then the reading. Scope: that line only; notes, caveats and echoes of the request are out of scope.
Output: 9:55
